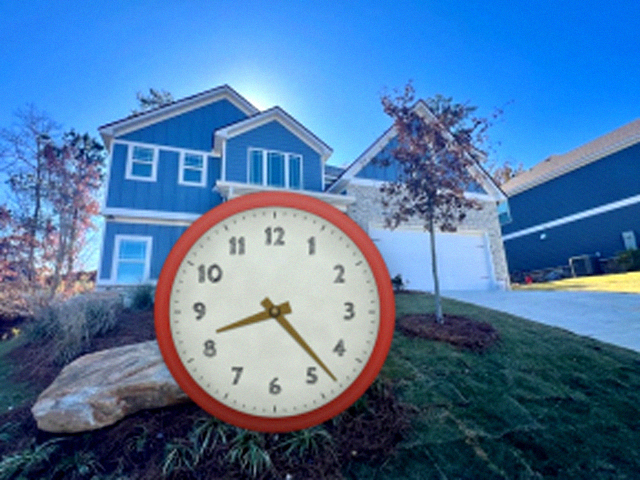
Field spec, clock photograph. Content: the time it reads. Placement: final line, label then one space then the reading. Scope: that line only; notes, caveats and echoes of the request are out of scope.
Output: 8:23
